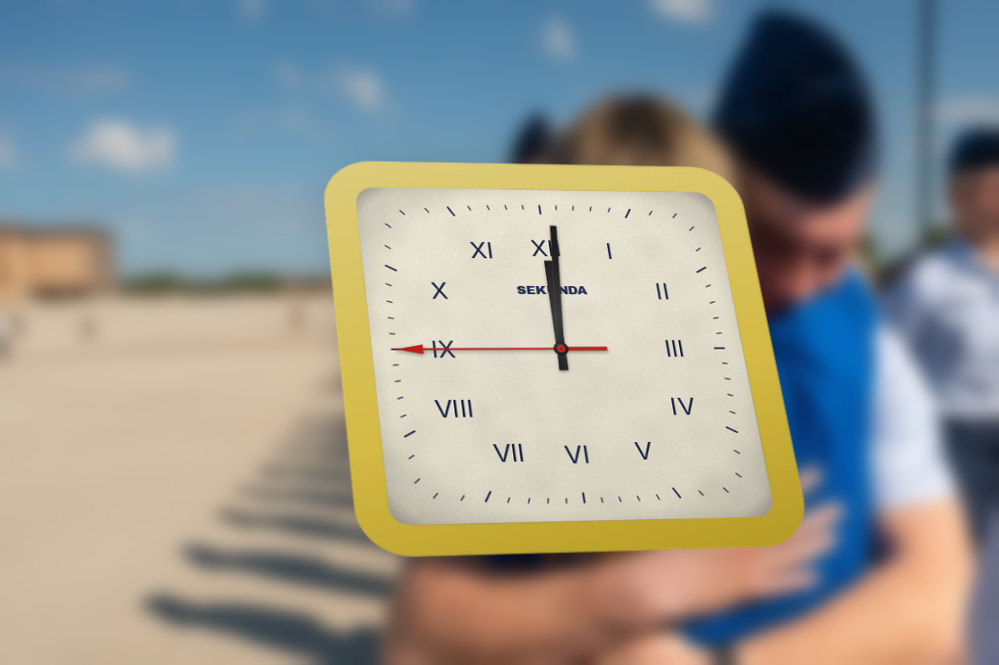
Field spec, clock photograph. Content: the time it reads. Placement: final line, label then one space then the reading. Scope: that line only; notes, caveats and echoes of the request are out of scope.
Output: 12:00:45
